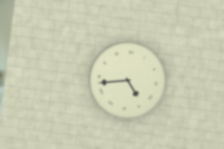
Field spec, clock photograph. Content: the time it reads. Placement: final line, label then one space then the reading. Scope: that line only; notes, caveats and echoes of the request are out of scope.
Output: 4:43
